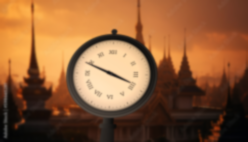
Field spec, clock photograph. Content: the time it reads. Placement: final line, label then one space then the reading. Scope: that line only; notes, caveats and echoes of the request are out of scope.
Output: 3:49
